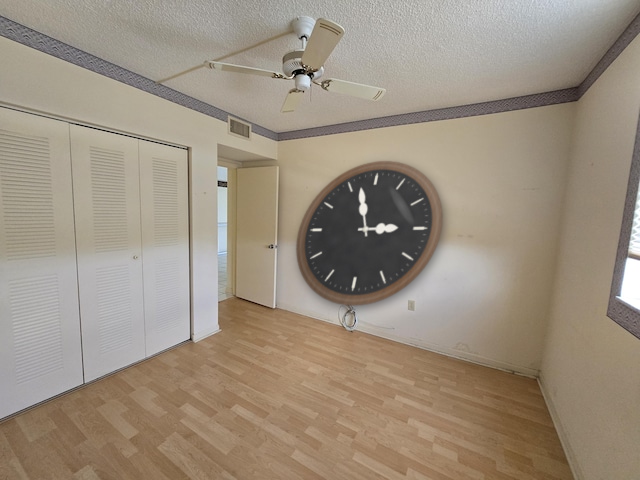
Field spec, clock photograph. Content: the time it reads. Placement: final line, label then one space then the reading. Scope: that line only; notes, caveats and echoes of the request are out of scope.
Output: 2:57
